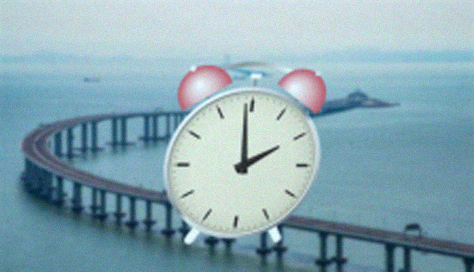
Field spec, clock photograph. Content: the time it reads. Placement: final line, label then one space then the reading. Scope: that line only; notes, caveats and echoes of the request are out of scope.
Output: 1:59
